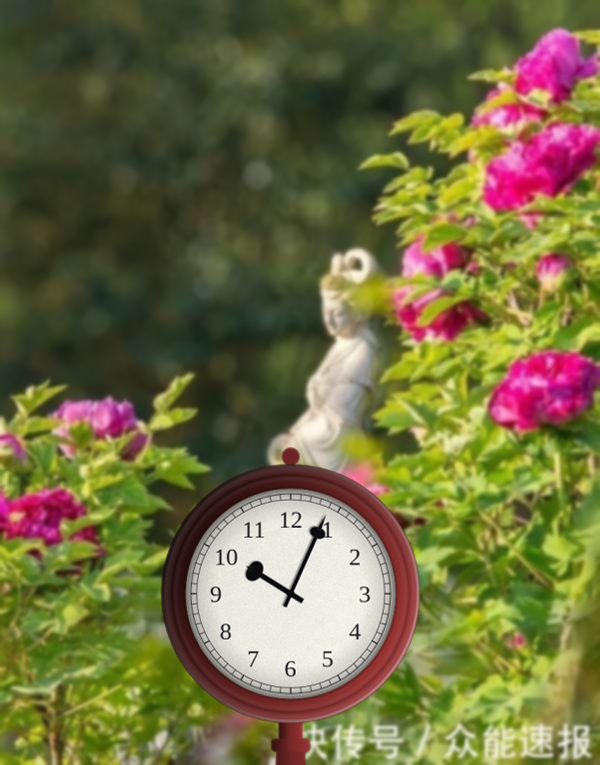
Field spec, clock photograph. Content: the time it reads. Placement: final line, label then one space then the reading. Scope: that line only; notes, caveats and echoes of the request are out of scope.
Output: 10:04
